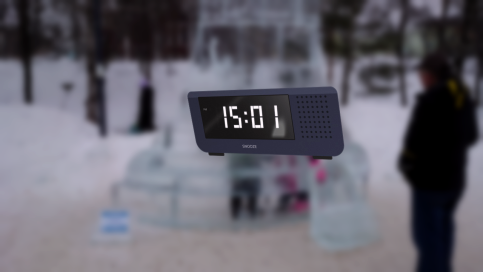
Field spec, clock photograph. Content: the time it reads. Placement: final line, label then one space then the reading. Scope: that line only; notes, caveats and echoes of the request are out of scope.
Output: 15:01
